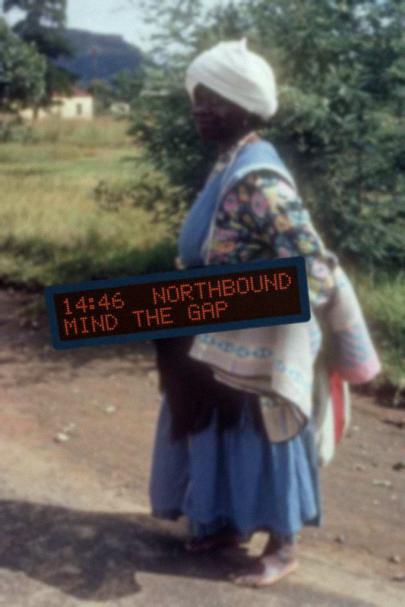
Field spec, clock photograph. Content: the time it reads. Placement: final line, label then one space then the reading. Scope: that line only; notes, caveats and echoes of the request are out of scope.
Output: 14:46
